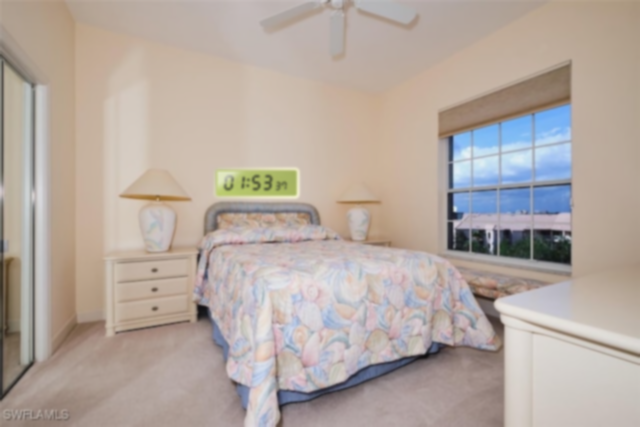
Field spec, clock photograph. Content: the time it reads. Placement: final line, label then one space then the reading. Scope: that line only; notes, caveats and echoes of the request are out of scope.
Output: 1:53
